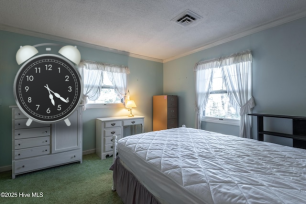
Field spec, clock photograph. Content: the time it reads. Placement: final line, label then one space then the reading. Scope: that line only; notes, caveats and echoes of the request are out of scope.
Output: 5:21
